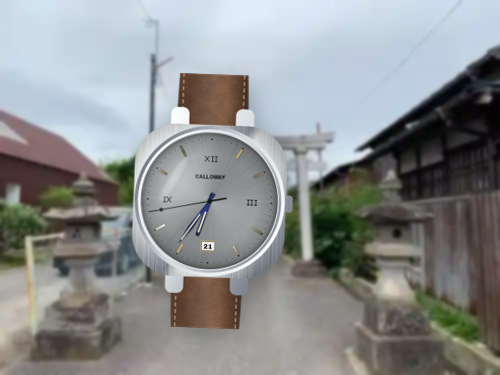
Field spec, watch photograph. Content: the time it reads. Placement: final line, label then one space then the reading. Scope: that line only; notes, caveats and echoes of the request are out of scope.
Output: 6:35:43
